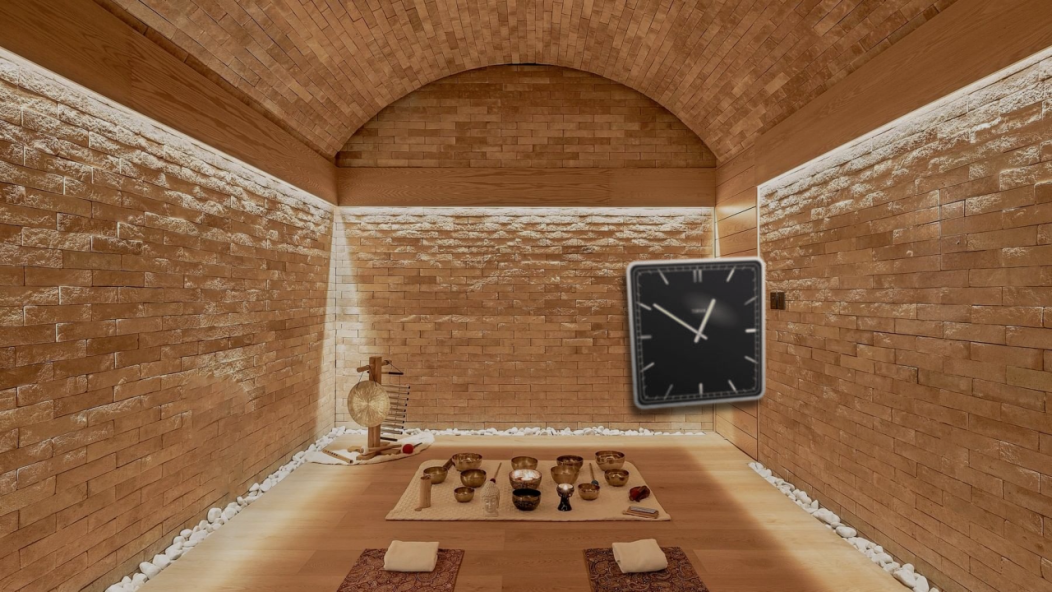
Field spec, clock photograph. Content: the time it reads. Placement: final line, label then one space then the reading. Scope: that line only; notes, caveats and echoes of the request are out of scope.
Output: 12:51
